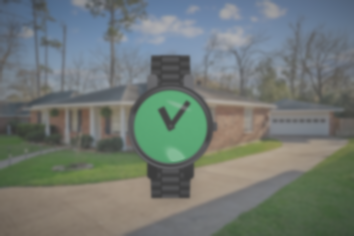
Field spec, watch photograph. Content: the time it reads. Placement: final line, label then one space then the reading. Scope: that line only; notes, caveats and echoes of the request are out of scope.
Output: 11:06
